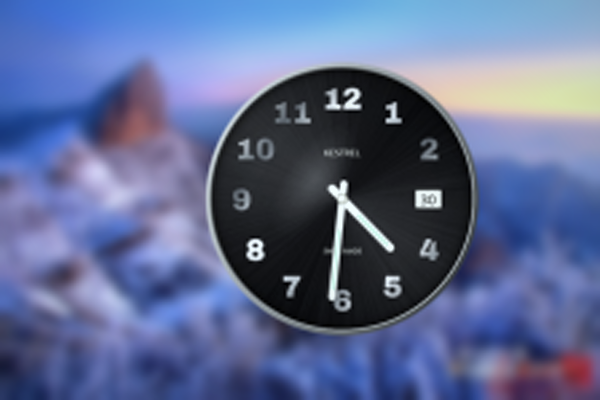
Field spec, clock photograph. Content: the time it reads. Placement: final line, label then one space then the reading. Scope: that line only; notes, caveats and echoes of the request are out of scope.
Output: 4:31
